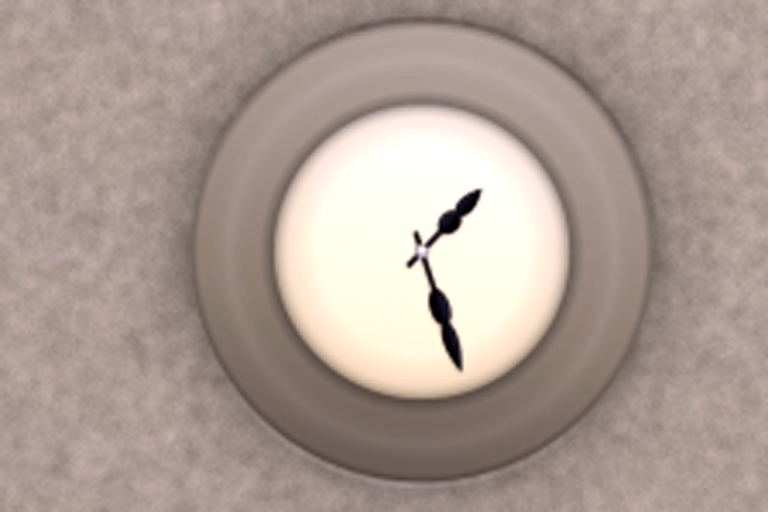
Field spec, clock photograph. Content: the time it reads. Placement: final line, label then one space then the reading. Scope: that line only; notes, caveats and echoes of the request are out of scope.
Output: 1:27
